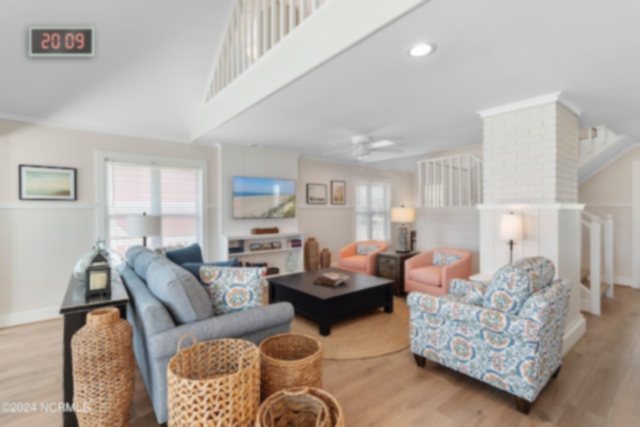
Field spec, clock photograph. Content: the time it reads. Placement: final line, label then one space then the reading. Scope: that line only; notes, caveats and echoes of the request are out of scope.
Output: 20:09
